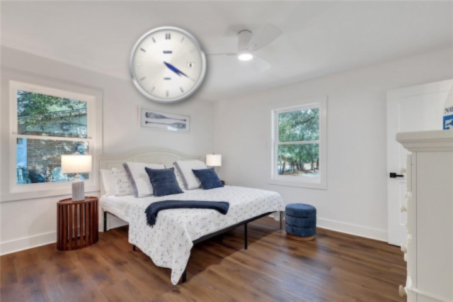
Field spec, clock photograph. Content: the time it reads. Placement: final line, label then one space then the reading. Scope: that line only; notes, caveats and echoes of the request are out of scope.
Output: 4:20
